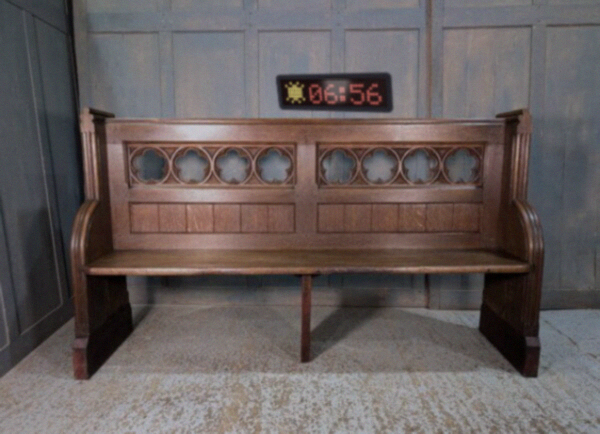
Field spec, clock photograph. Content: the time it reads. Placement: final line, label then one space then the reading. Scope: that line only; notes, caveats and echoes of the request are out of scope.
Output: 6:56
